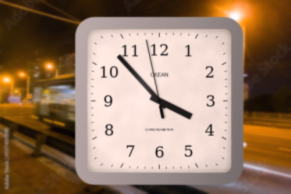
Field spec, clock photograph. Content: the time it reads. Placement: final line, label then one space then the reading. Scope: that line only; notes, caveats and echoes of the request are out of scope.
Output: 3:52:58
